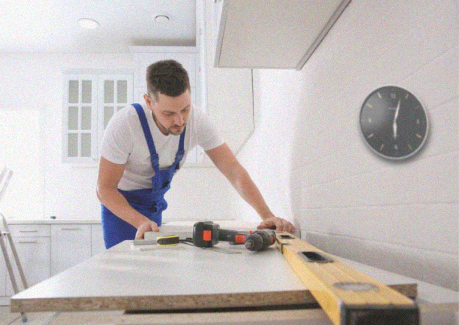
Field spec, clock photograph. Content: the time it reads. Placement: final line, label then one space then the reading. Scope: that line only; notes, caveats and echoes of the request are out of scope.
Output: 6:03
